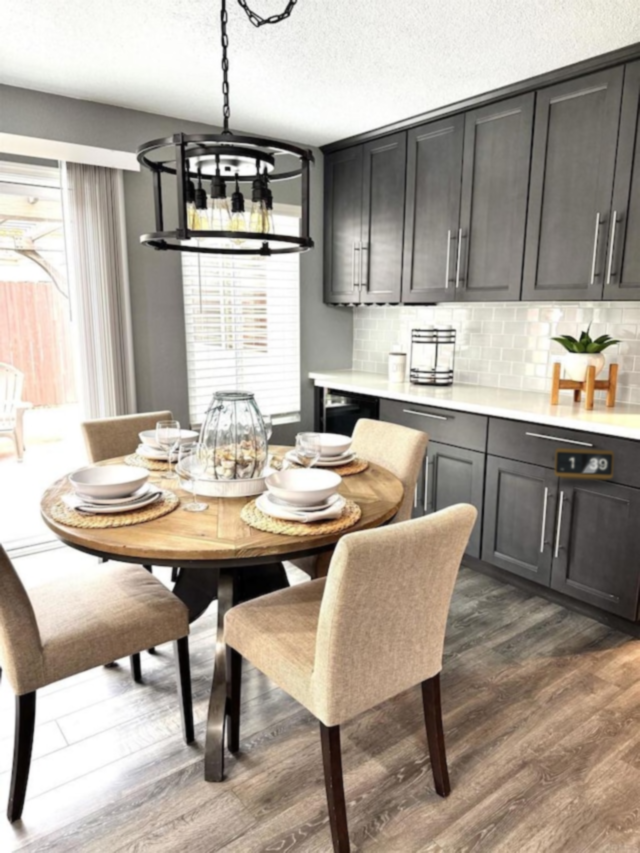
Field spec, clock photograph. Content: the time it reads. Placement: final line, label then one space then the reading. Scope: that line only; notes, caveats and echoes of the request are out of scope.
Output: 1:39
